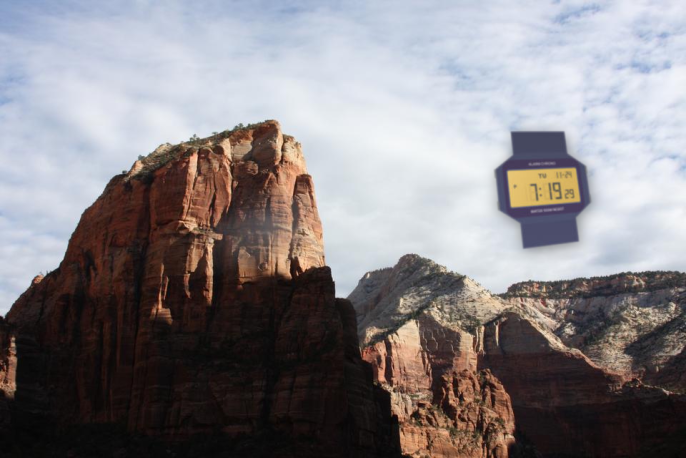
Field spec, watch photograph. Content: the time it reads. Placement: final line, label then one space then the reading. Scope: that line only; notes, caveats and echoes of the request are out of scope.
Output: 7:19
